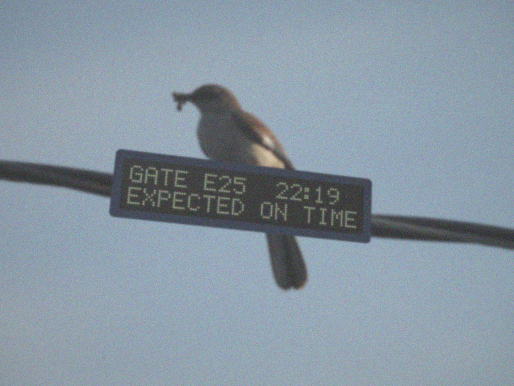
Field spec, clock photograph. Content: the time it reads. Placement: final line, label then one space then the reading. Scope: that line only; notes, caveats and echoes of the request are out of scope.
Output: 22:19
